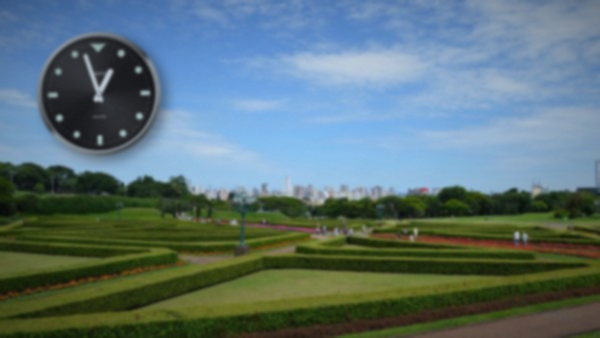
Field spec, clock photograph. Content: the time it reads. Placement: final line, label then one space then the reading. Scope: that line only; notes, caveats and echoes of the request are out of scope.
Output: 12:57
